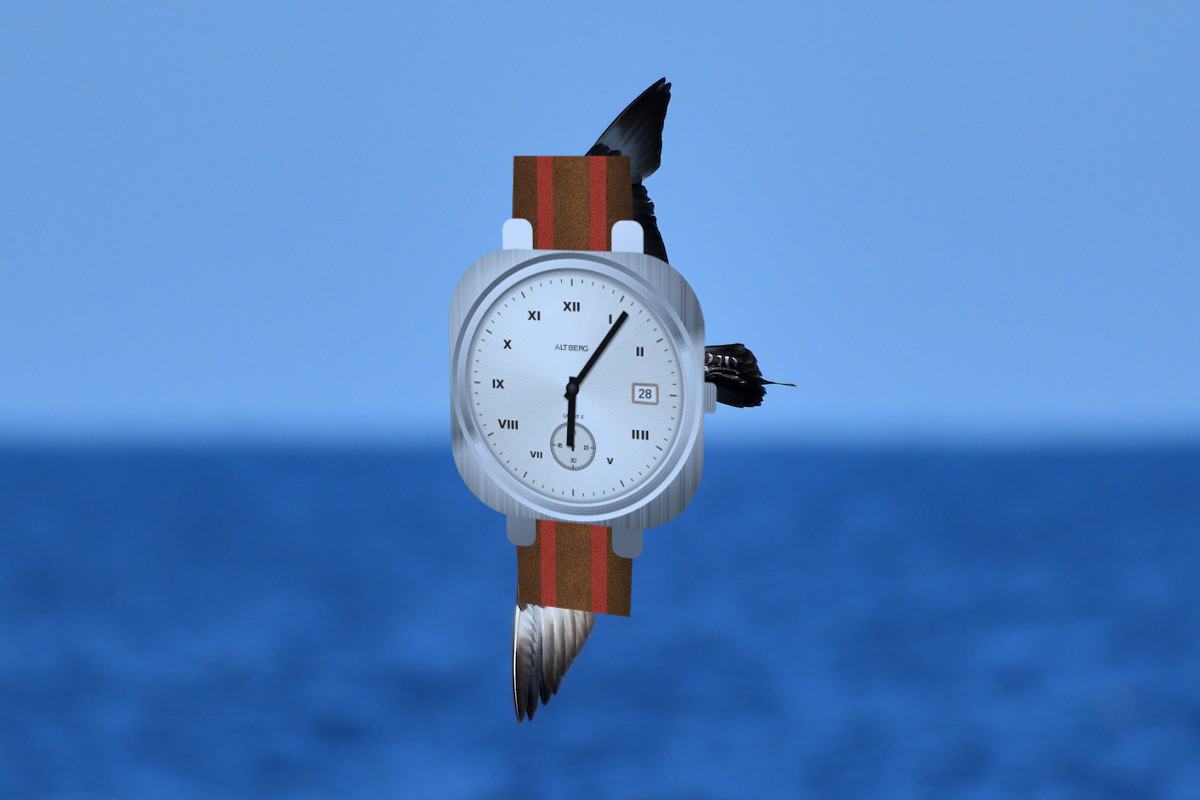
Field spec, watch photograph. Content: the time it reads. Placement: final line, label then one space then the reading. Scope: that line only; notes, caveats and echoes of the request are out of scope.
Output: 6:06
